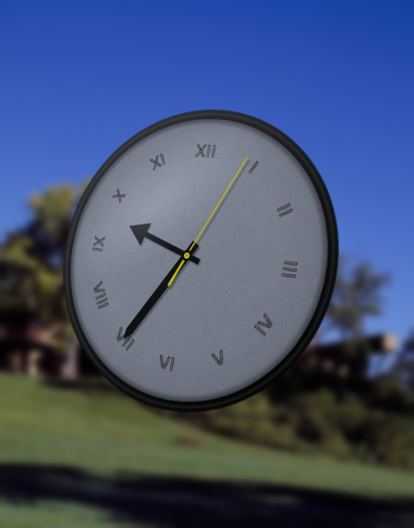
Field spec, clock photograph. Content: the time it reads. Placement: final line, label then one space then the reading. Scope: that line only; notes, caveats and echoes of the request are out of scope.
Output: 9:35:04
